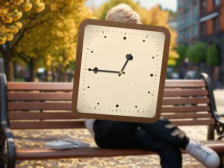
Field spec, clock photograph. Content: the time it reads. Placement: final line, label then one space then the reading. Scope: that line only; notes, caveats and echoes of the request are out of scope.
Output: 12:45
